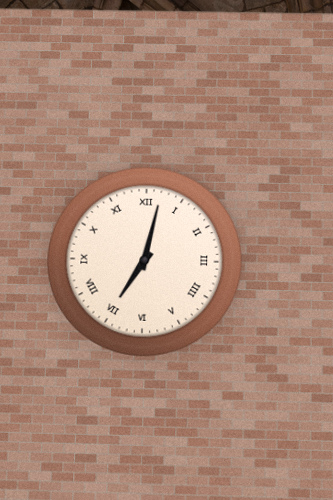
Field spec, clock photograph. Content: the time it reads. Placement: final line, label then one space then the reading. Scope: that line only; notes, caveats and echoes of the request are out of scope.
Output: 7:02
